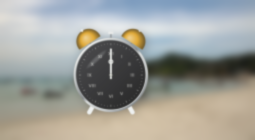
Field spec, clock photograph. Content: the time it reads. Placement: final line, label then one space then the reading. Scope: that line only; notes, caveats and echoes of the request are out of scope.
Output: 12:00
